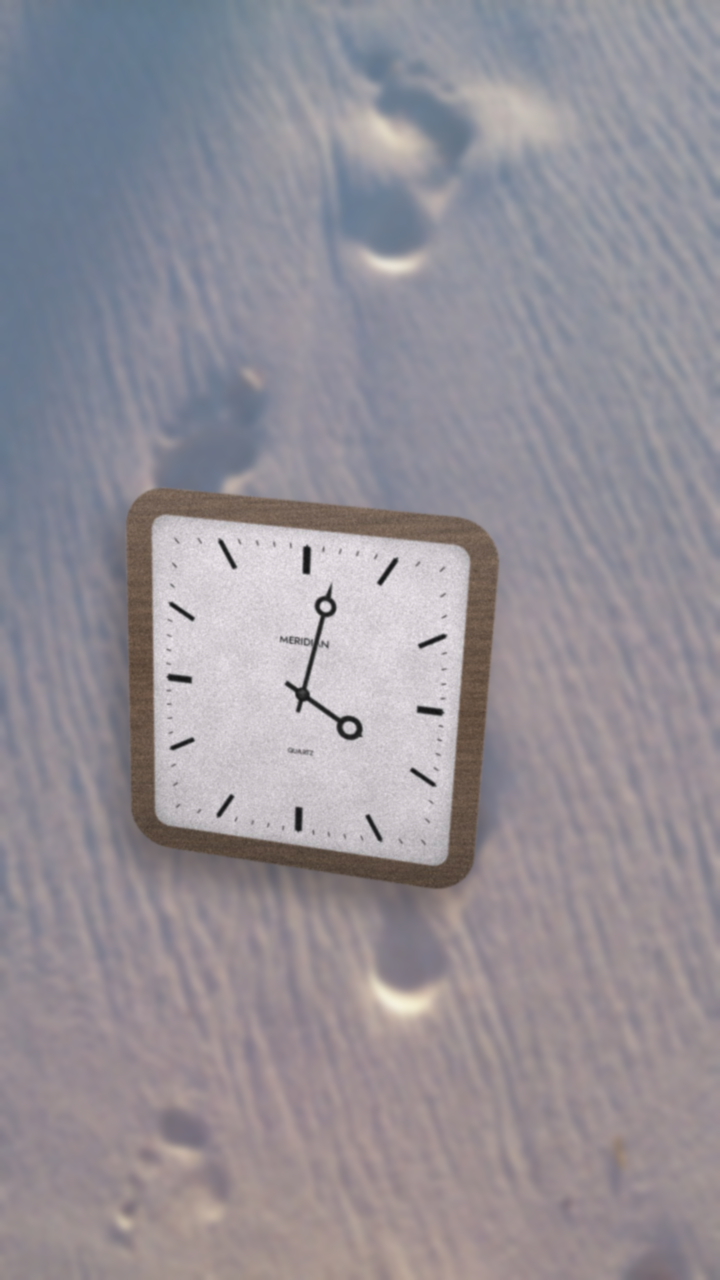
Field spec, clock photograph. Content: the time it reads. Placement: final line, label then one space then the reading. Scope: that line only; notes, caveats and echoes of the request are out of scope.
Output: 4:02
